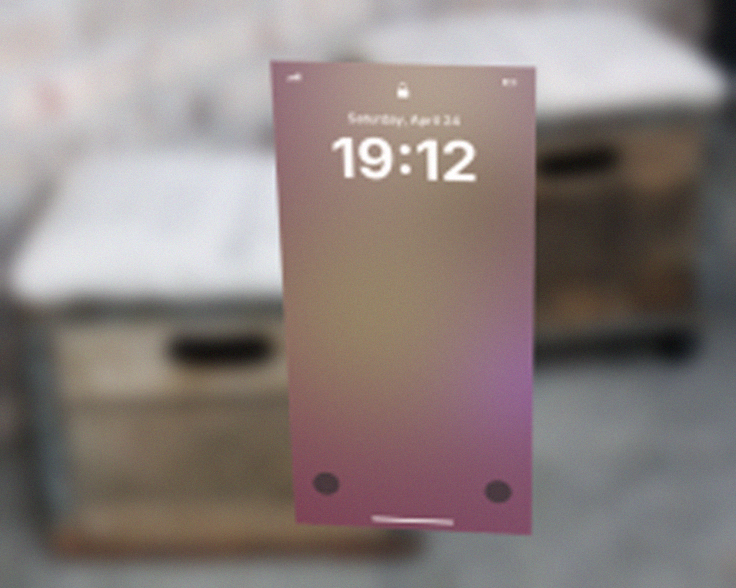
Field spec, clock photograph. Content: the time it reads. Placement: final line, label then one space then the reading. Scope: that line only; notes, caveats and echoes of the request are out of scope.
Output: 19:12
